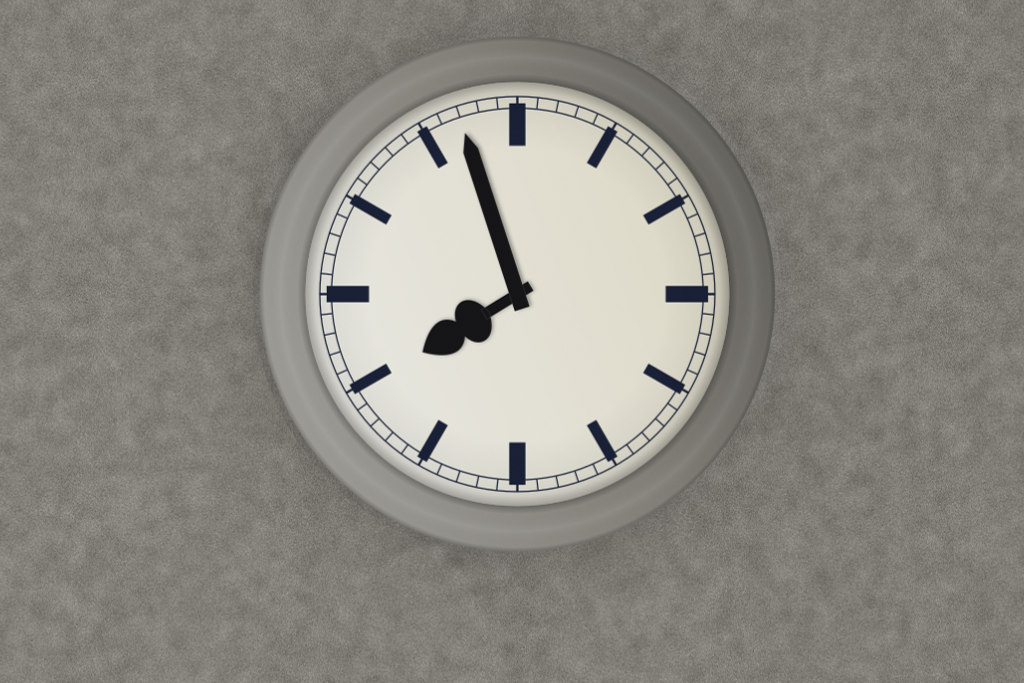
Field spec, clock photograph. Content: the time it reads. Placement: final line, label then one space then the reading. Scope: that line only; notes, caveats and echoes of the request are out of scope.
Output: 7:57
